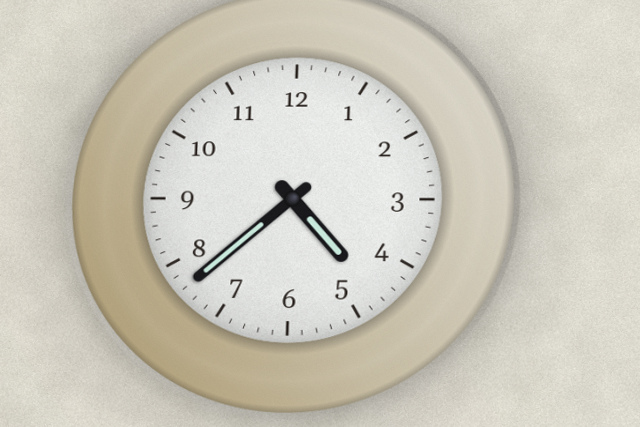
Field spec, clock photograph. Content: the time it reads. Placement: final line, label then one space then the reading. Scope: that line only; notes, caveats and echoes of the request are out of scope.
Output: 4:38
